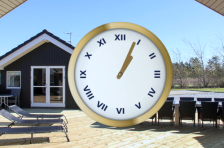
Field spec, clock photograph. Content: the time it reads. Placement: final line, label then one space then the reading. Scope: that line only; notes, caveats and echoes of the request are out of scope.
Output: 1:04
